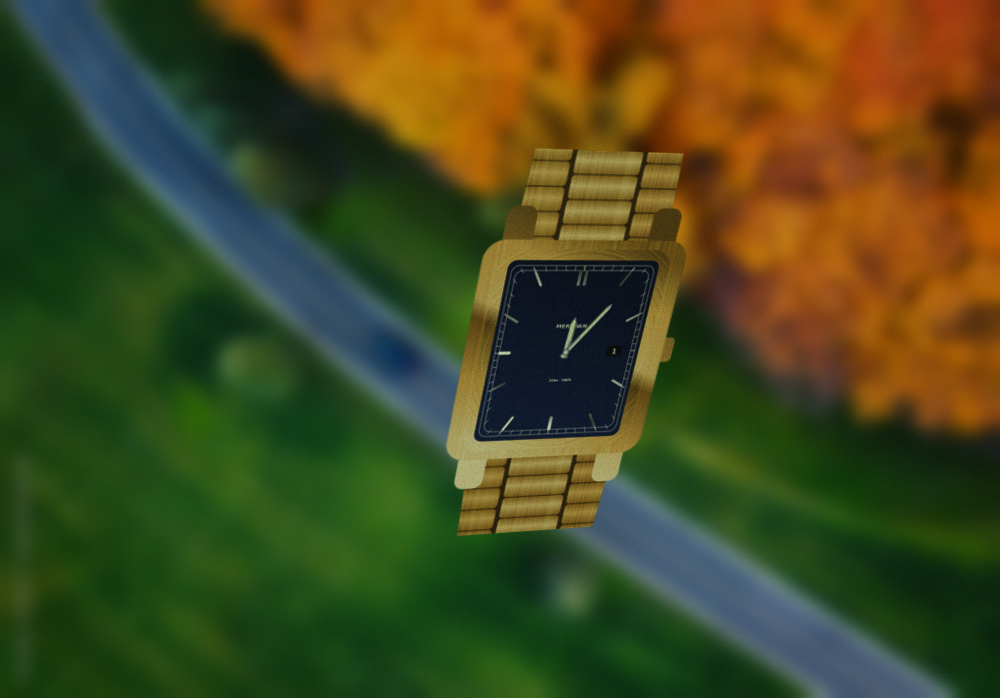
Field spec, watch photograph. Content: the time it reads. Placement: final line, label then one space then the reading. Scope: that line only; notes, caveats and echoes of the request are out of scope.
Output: 12:06
